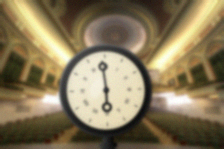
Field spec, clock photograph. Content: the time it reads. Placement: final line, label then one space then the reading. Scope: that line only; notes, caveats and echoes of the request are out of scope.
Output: 5:59
